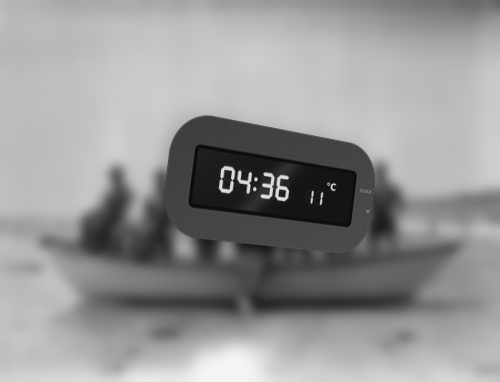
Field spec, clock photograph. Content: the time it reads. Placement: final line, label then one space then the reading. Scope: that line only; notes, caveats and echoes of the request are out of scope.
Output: 4:36
